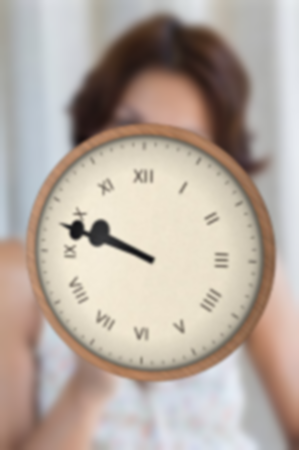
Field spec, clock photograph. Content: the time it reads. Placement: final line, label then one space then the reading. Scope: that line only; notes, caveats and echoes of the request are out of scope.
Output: 9:48
